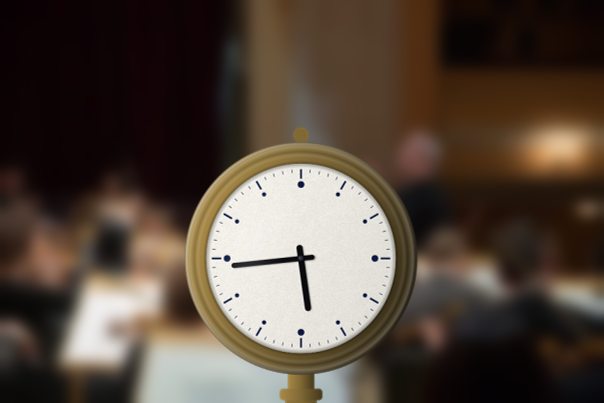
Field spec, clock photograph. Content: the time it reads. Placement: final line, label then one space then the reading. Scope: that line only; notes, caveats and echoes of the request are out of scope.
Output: 5:44
